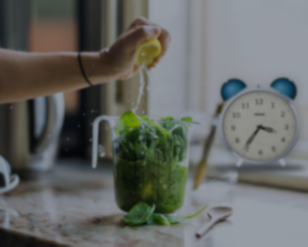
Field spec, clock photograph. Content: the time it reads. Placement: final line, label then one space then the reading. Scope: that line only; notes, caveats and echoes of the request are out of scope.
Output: 3:36
